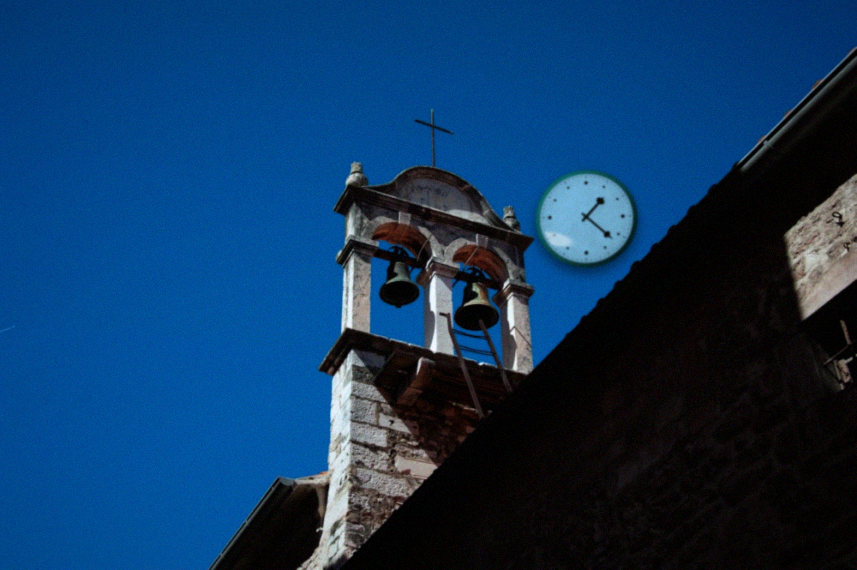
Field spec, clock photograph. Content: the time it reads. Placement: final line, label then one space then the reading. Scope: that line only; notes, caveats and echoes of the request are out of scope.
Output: 1:22
